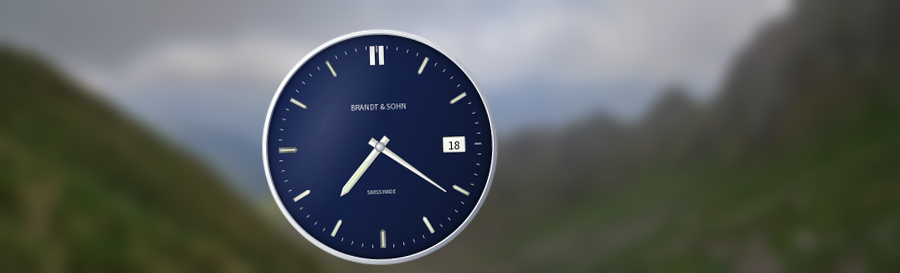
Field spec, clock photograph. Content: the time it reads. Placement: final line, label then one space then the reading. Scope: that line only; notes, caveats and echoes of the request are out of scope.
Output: 7:21
